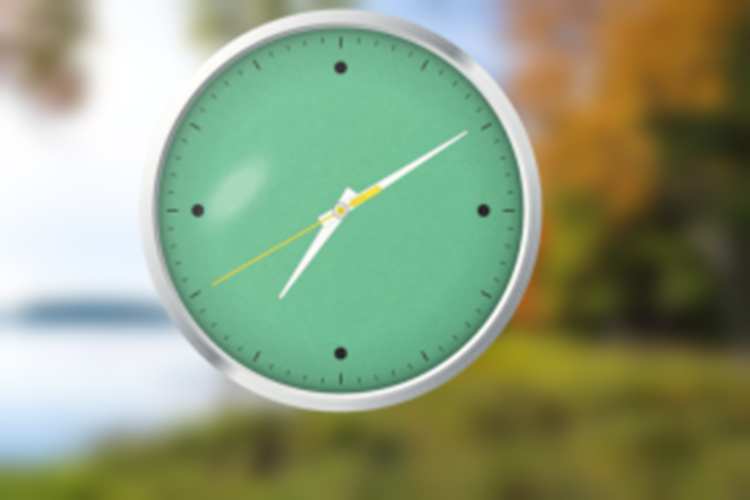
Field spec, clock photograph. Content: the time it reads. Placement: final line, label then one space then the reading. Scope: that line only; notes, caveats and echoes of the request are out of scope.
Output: 7:09:40
